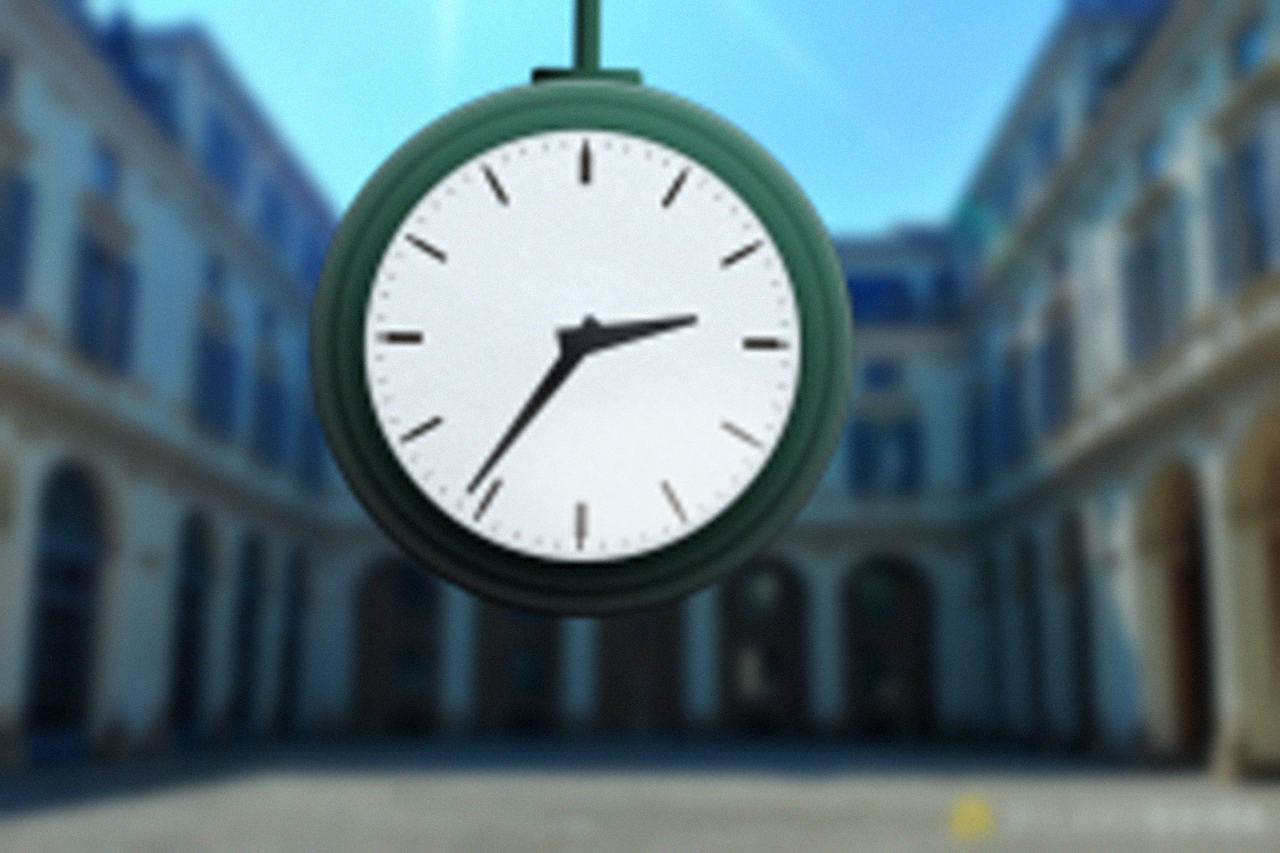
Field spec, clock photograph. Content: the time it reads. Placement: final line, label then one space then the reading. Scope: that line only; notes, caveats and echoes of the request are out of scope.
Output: 2:36
